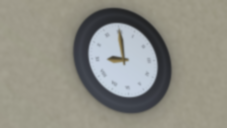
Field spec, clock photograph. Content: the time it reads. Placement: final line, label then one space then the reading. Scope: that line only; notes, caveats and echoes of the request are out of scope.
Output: 9:00
